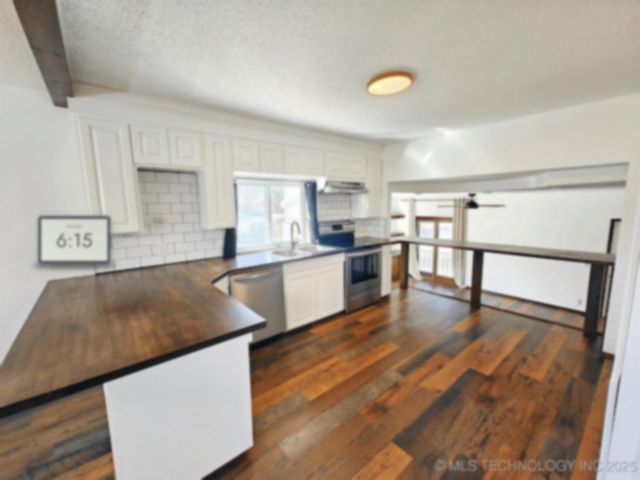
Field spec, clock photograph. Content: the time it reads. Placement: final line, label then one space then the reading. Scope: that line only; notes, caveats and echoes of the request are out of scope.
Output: 6:15
